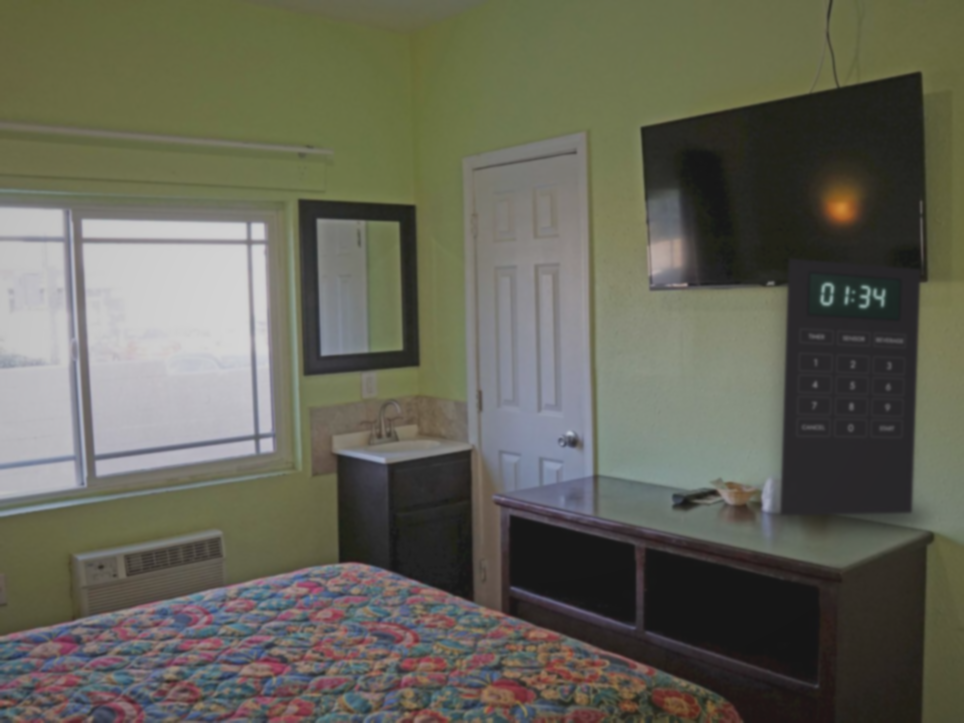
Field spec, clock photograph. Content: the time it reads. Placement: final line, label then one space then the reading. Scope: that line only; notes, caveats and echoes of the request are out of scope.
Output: 1:34
